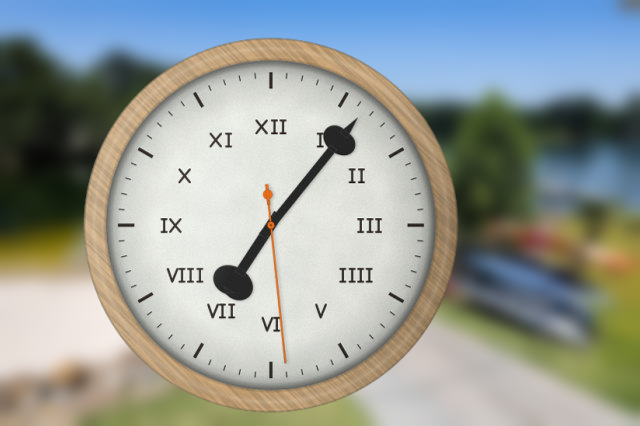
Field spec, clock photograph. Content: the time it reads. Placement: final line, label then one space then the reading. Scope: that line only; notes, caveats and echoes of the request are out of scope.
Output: 7:06:29
